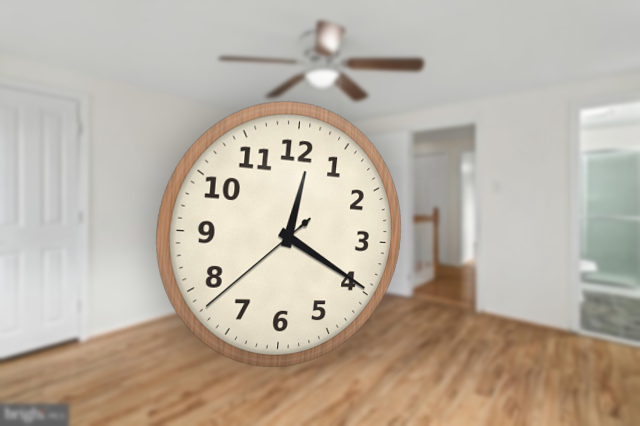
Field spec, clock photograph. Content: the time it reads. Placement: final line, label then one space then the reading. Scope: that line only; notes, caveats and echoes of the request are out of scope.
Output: 12:19:38
